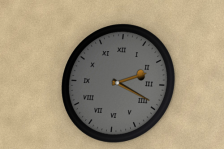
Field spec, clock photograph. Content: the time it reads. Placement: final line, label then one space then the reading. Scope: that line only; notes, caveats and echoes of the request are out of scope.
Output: 2:19
